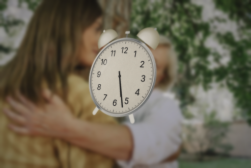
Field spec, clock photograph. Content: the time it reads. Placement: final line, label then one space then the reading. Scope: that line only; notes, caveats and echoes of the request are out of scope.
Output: 5:27
